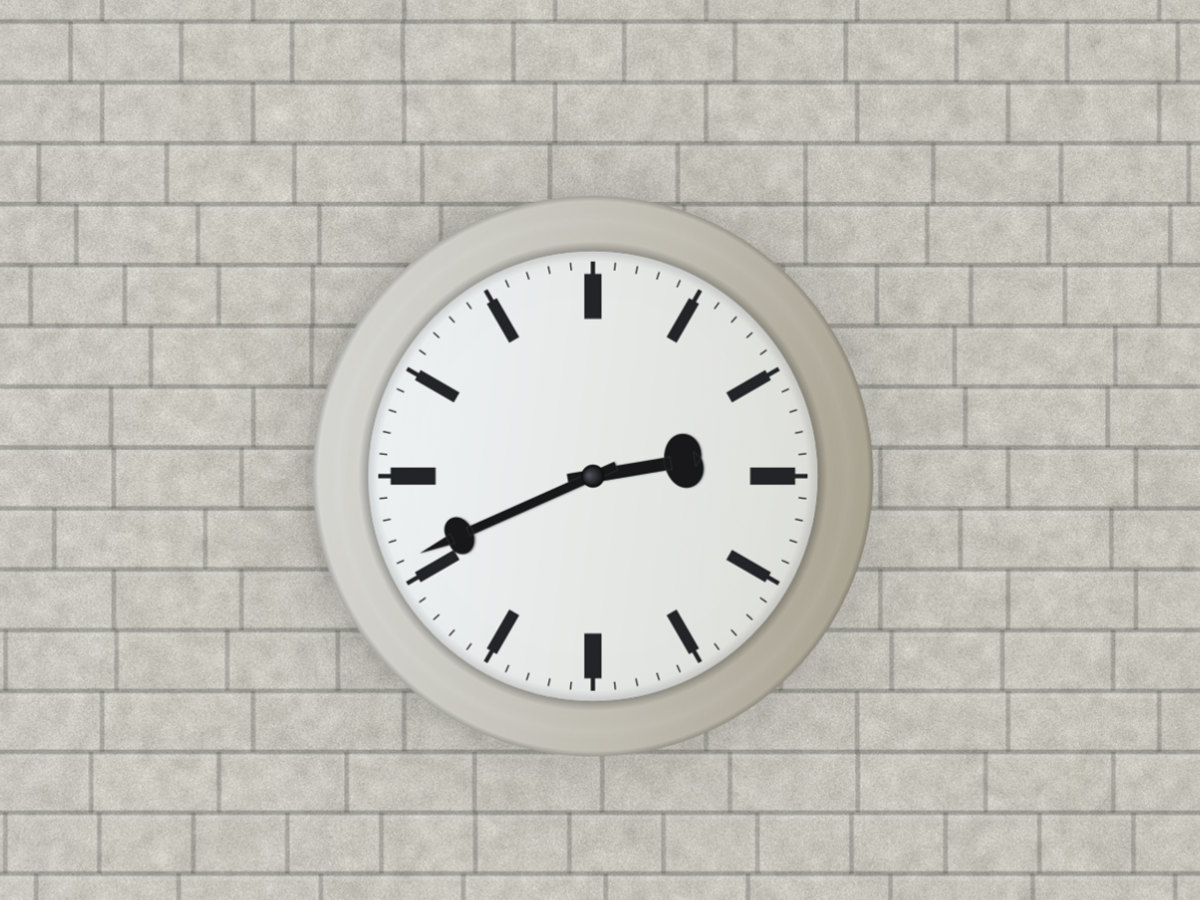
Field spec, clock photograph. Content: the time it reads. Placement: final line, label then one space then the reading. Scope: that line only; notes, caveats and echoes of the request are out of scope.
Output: 2:41
